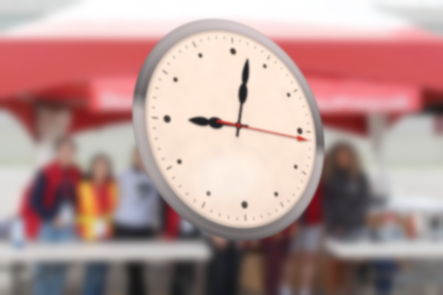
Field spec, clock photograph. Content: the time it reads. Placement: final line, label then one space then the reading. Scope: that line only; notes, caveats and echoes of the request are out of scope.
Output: 9:02:16
